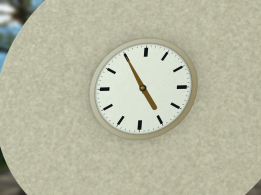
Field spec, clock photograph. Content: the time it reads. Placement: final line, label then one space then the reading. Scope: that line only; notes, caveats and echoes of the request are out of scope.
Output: 4:55
